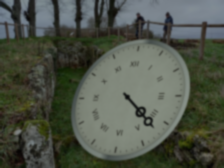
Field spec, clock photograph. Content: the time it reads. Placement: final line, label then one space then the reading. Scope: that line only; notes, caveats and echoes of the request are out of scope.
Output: 4:22
